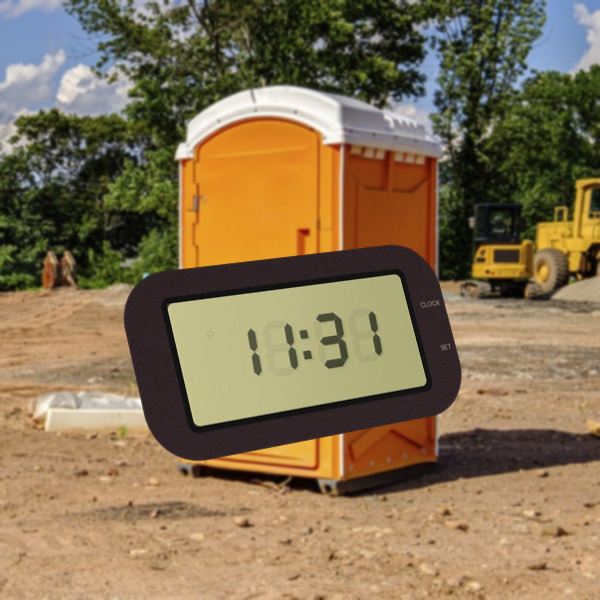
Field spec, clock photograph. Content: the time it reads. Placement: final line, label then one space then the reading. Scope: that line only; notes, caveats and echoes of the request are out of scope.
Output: 11:31
